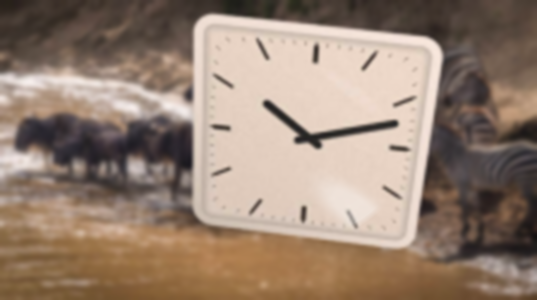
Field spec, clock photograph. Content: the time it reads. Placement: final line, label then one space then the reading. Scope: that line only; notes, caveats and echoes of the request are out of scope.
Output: 10:12
